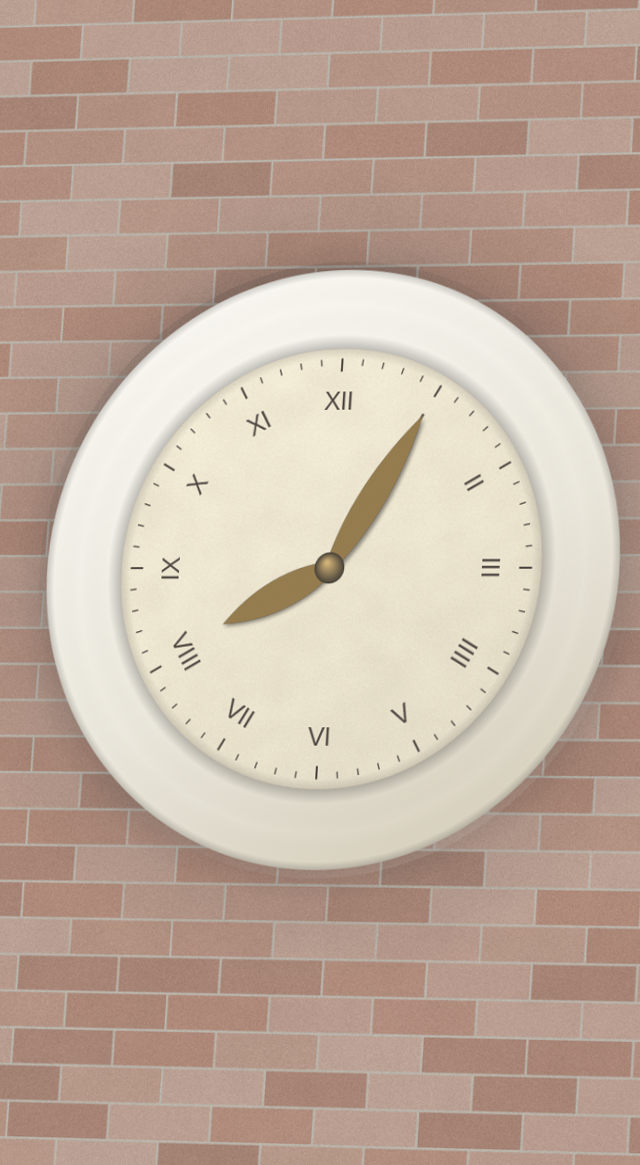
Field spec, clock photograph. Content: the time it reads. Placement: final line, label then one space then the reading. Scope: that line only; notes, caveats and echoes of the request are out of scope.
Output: 8:05
